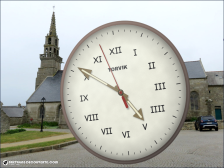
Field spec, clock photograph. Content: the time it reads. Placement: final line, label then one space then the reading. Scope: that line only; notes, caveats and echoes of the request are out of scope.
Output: 4:50:57
